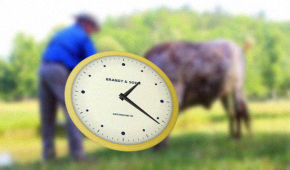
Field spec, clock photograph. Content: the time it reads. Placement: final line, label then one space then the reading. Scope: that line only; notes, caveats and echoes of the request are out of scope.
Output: 1:21
